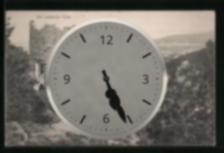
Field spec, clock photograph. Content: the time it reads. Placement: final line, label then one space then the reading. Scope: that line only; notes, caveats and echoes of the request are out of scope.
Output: 5:26
